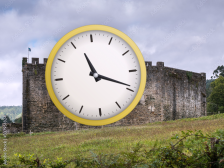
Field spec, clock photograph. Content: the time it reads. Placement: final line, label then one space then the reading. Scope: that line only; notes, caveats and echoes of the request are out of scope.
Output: 11:19
